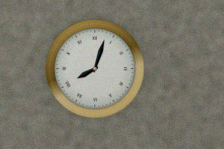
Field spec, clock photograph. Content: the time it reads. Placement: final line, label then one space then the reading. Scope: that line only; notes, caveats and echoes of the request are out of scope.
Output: 8:03
